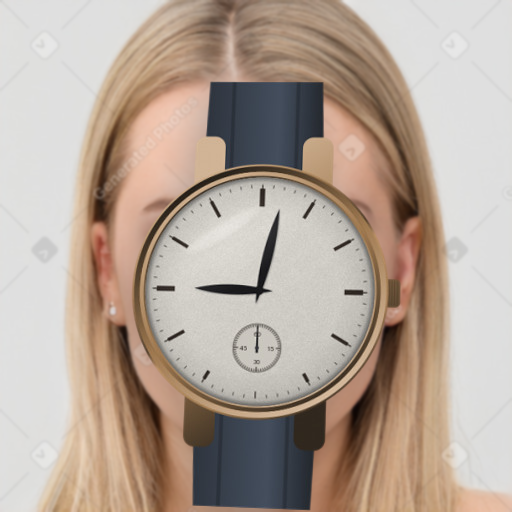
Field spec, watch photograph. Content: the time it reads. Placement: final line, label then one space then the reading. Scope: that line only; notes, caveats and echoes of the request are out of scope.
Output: 9:02
